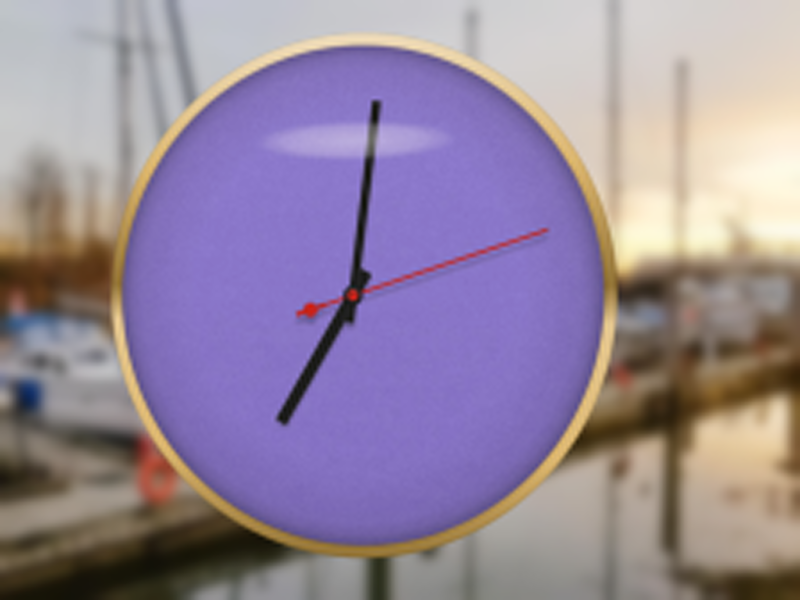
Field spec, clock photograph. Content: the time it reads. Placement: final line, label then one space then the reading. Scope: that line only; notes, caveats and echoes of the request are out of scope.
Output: 7:01:12
